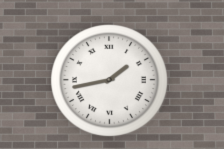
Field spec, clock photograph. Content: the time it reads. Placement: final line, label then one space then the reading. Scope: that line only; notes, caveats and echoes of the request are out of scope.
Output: 1:43
